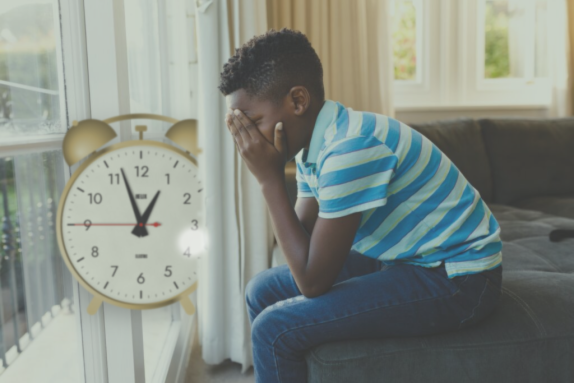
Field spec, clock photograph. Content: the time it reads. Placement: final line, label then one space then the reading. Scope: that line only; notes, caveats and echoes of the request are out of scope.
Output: 12:56:45
